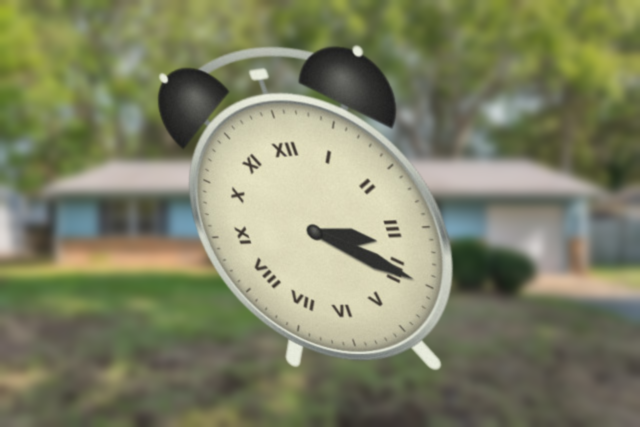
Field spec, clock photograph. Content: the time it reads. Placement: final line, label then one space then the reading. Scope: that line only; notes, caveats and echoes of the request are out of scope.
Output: 3:20
